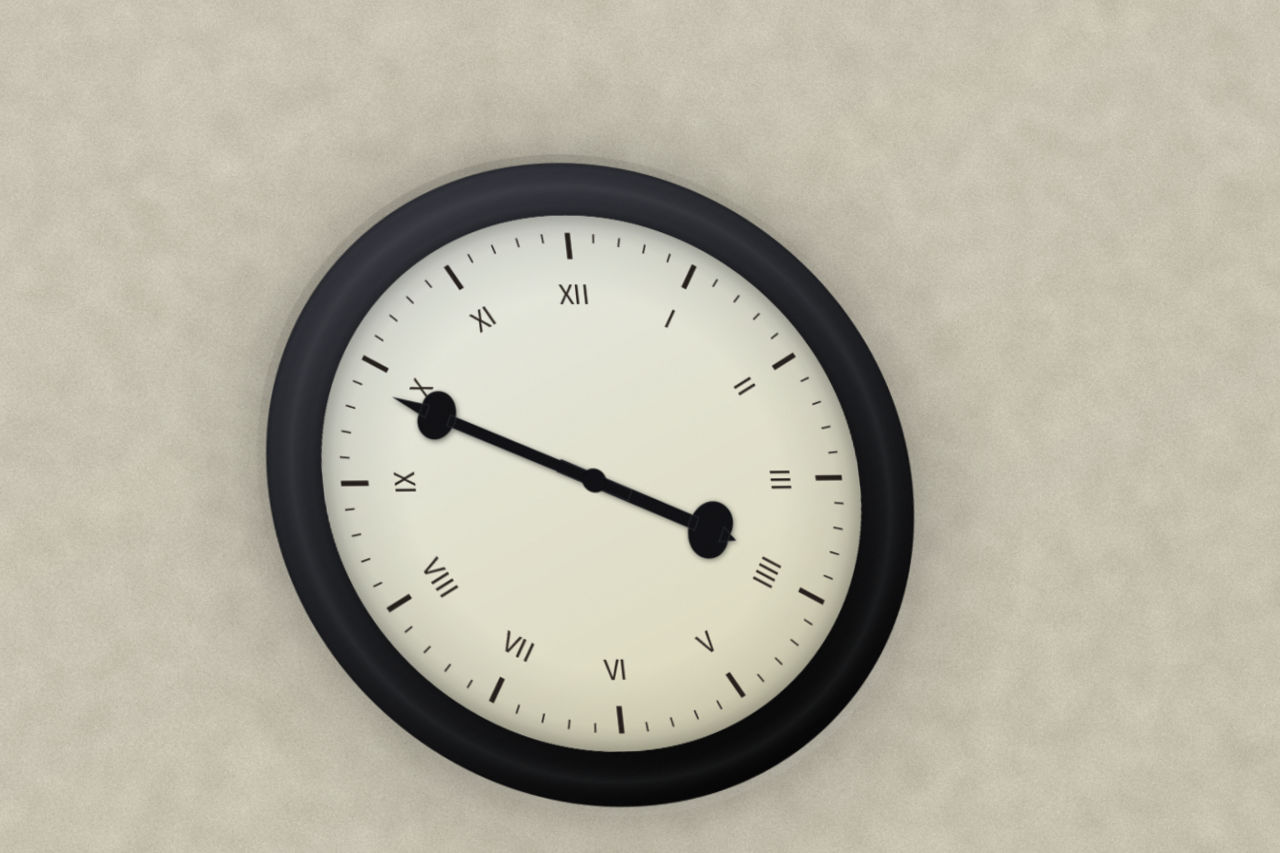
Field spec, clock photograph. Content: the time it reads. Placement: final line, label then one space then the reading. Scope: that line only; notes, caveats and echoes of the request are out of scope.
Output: 3:49
